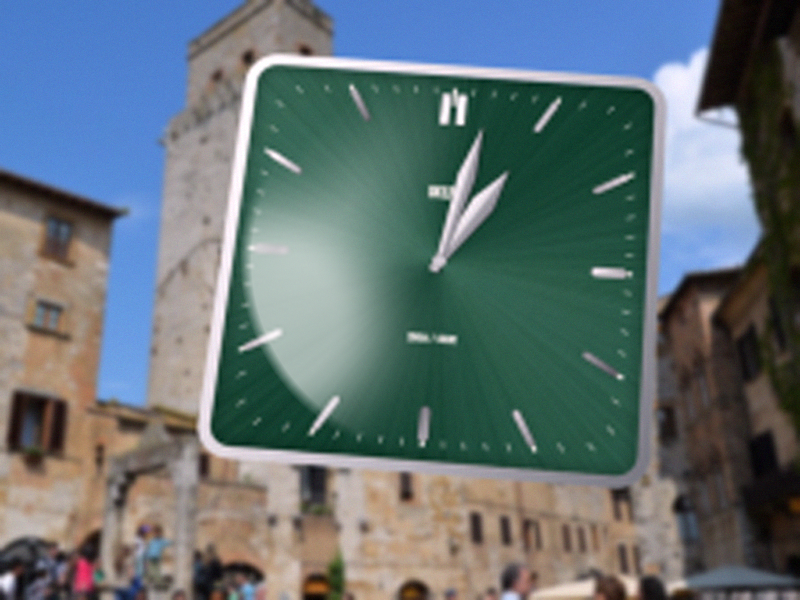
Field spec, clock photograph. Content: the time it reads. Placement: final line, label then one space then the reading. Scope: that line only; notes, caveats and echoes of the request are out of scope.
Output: 1:02
